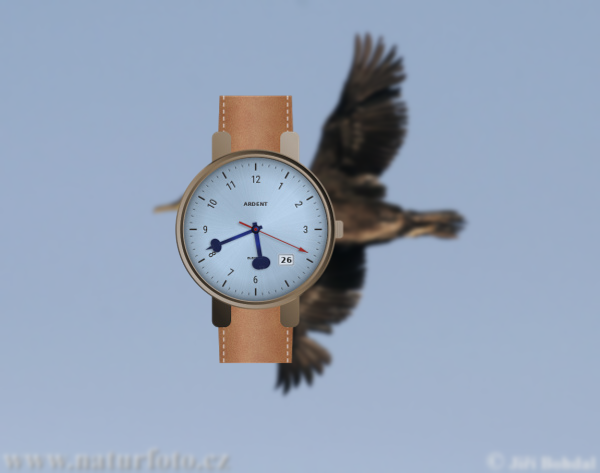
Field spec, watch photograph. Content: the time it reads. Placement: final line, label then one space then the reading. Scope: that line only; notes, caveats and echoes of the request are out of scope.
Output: 5:41:19
